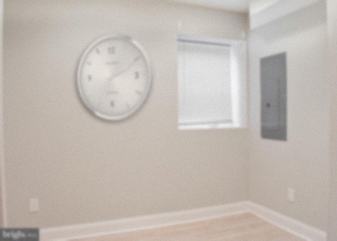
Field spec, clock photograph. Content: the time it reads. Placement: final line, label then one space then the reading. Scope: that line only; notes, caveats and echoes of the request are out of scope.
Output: 2:10
